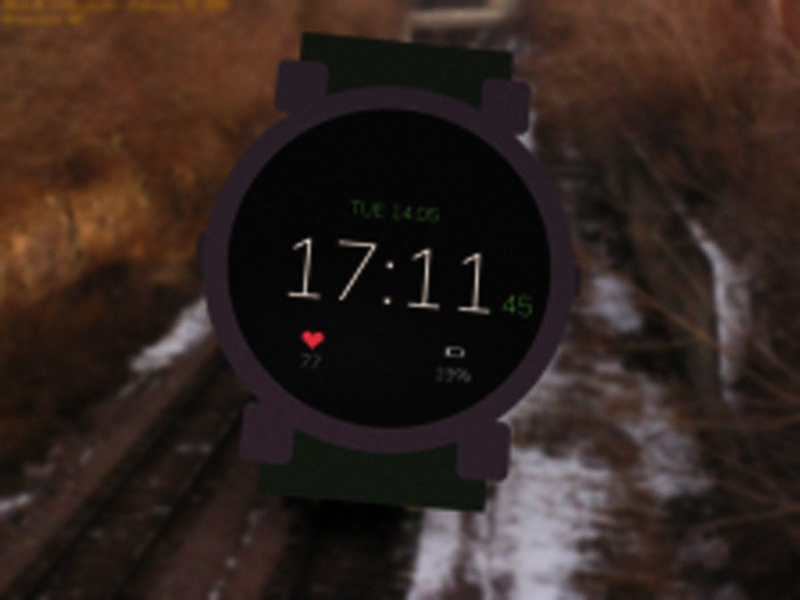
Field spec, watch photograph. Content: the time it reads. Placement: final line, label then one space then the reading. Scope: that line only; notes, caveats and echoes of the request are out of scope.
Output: 17:11:45
